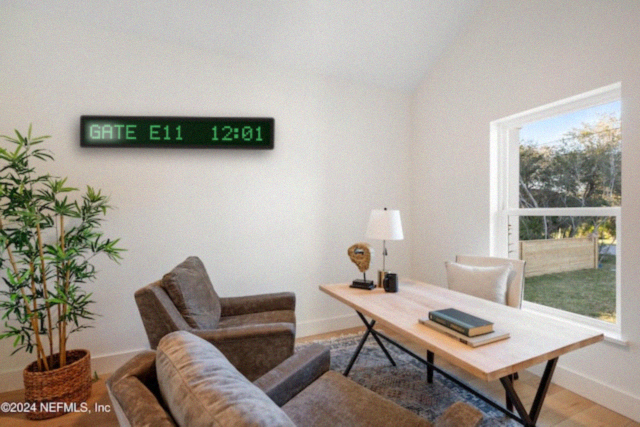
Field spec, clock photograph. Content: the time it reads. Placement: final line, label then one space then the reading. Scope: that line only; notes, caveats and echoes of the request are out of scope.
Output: 12:01
